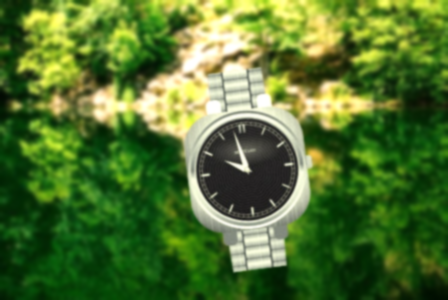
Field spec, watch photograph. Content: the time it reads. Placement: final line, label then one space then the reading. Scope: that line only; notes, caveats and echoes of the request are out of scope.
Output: 9:58
